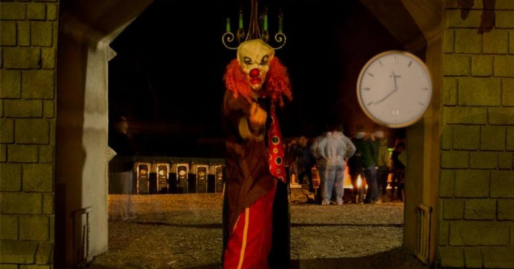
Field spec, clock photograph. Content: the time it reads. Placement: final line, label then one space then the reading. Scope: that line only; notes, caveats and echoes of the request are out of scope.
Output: 11:39
